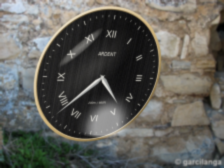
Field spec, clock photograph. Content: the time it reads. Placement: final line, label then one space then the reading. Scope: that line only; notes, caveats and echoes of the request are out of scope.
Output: 4:38
